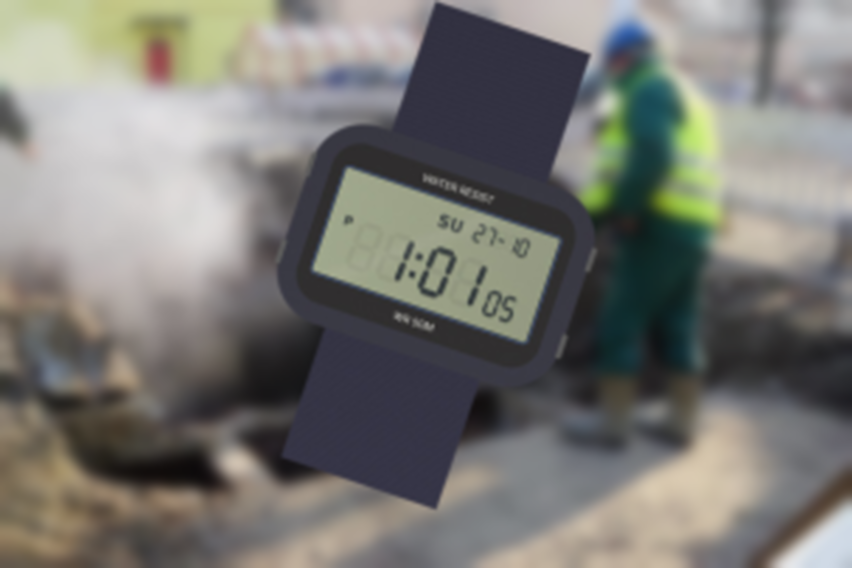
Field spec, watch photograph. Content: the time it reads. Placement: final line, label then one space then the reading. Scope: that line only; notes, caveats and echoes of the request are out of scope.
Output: 1:01:05
